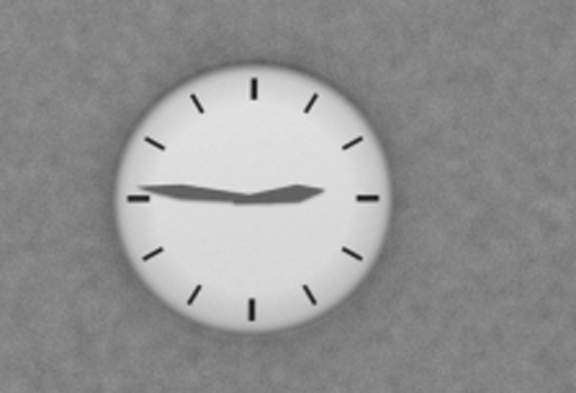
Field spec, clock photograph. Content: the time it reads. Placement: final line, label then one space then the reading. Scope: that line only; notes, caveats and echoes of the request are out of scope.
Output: 2:46
